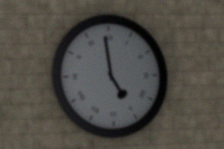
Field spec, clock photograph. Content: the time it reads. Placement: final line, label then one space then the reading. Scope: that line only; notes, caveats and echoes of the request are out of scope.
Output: 4:59
